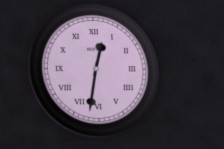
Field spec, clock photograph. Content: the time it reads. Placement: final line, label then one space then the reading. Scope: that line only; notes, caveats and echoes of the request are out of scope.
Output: 12:32
